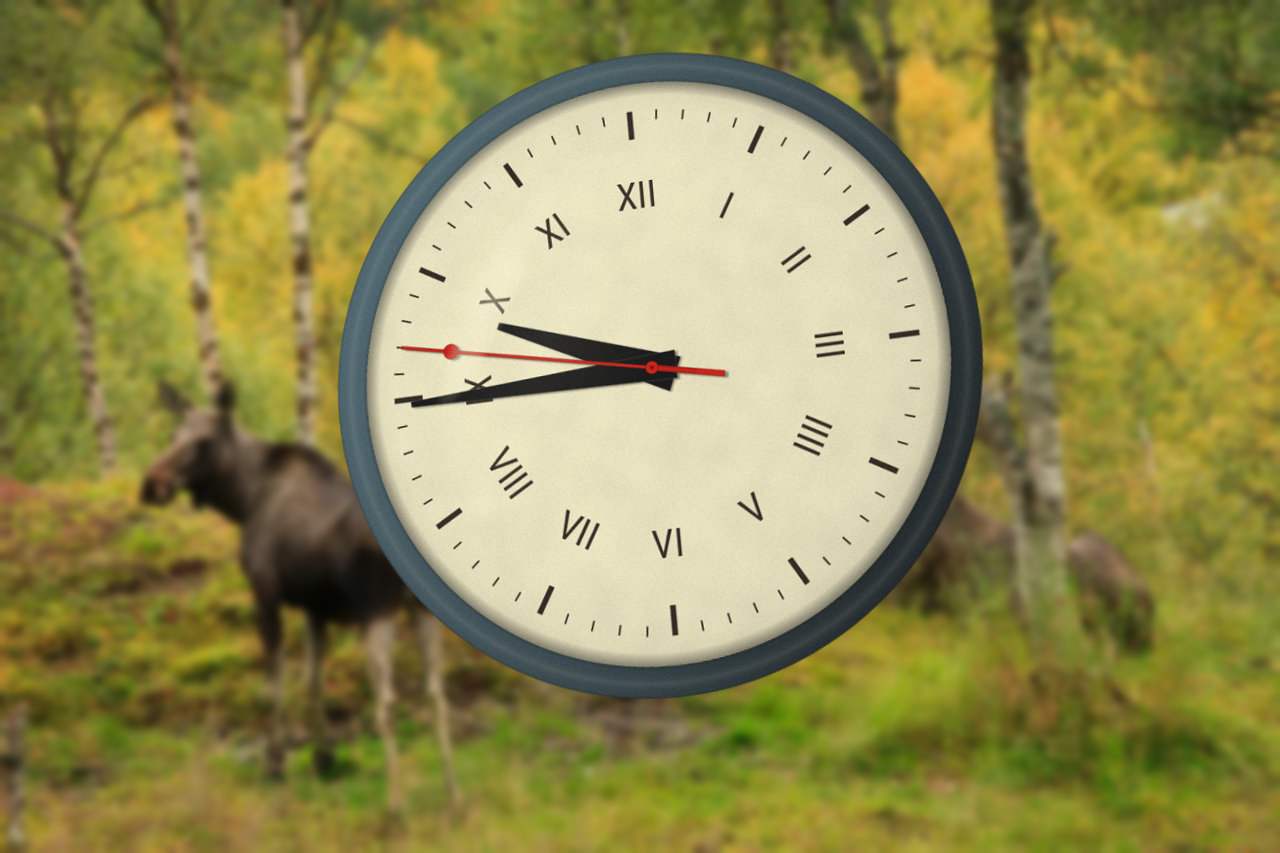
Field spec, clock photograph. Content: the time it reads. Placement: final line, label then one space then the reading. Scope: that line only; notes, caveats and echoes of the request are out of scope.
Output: 9:44:47
